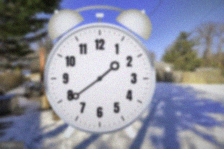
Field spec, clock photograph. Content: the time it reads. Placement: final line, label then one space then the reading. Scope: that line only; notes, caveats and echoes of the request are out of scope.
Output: 1:39
